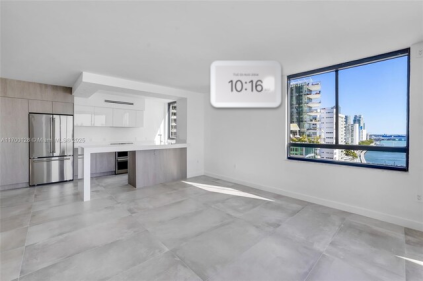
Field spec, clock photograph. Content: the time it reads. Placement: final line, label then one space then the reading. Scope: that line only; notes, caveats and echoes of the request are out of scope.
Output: 10:16
